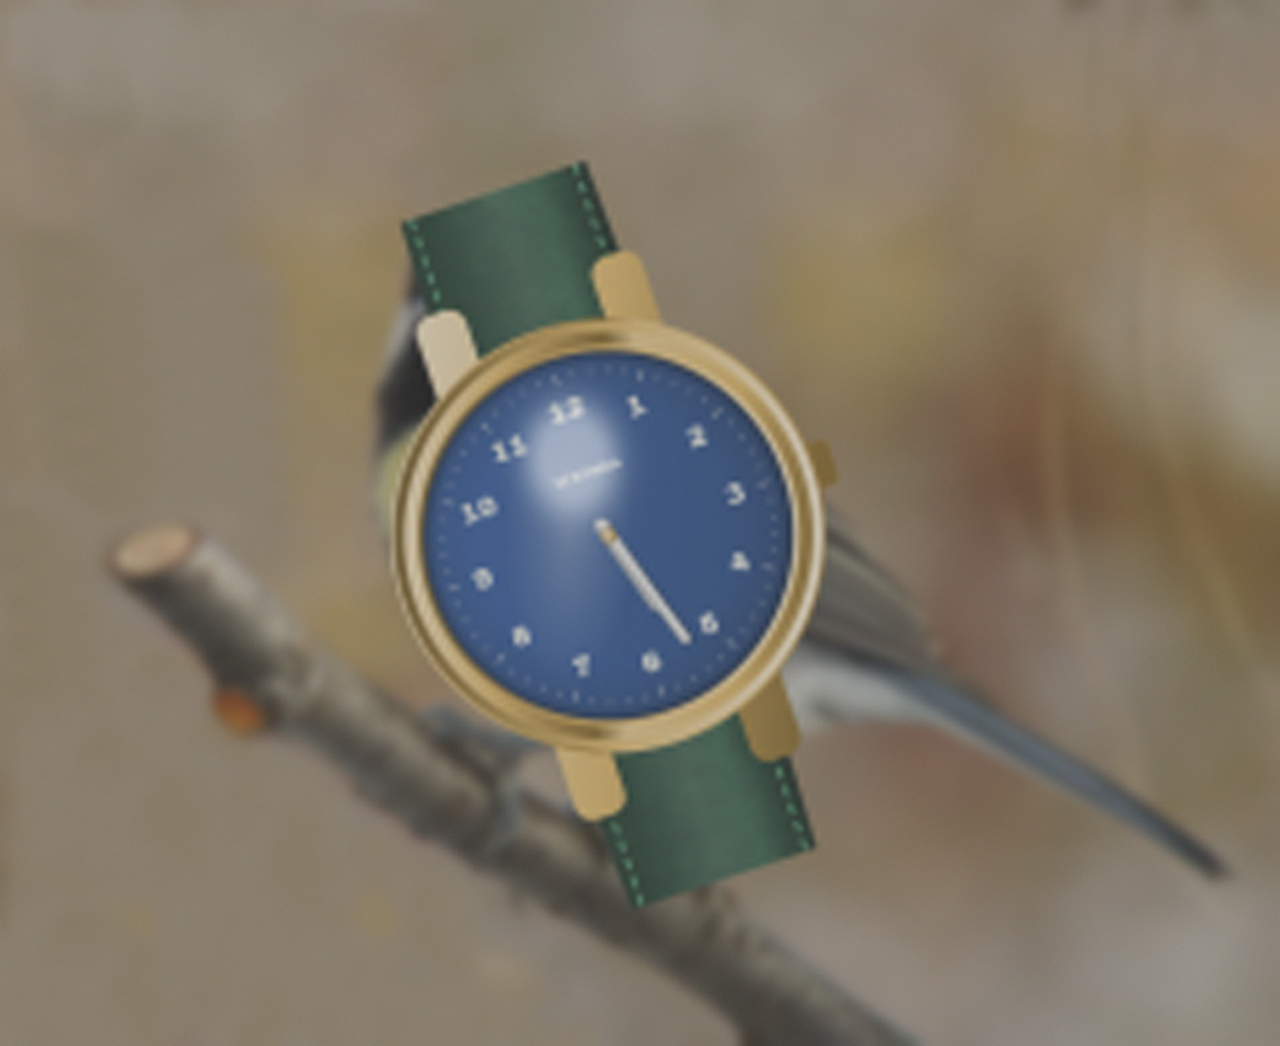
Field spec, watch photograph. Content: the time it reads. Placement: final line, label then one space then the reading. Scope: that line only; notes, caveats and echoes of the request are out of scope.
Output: 5:27
